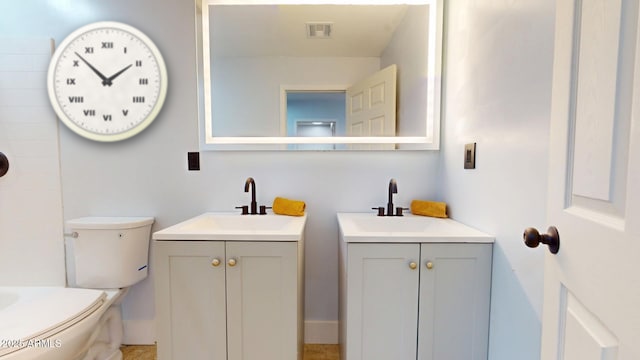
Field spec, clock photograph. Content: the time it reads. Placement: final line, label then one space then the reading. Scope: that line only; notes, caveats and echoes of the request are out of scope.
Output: 1:52
